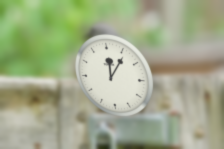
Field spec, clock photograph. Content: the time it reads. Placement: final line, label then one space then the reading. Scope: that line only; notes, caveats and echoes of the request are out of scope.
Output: 12:06
